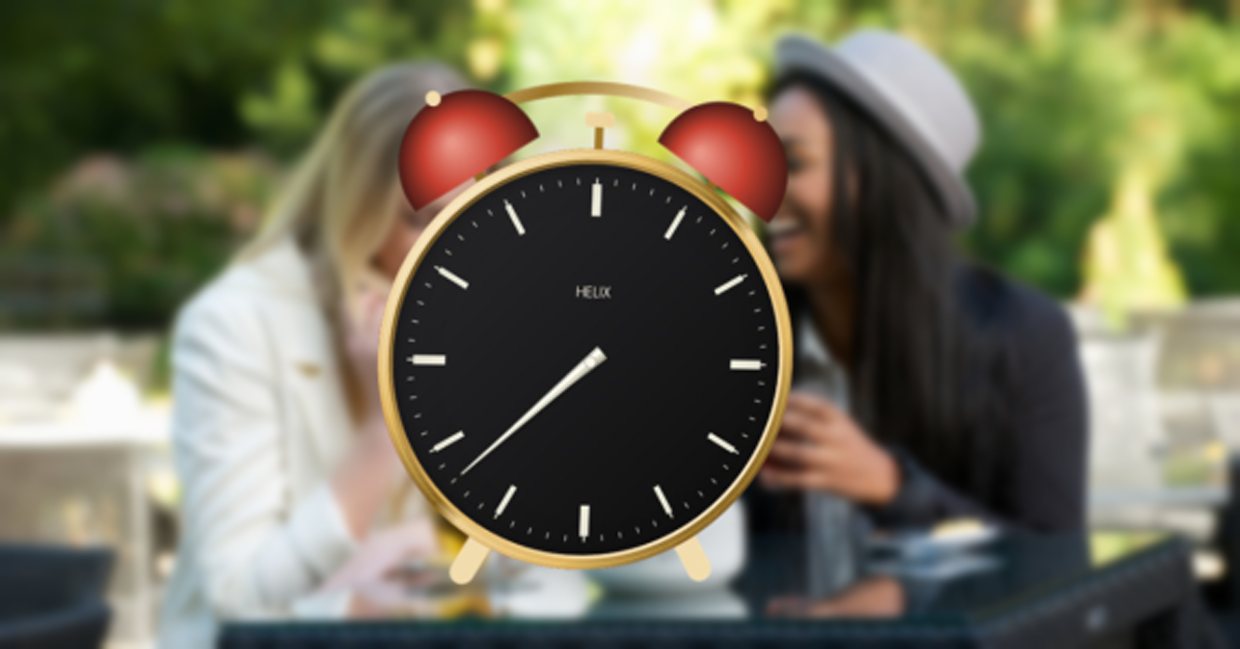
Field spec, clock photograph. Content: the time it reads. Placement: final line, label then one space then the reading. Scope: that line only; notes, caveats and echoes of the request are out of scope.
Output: 7:38
